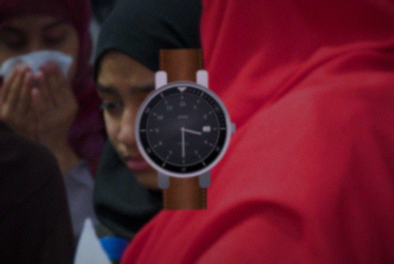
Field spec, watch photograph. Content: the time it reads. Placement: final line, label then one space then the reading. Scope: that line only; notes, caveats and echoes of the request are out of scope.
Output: 3:30
